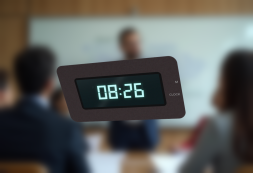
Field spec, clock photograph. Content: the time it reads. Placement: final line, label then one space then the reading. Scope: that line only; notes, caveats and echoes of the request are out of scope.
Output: 8:26
